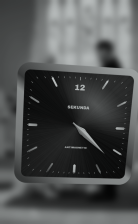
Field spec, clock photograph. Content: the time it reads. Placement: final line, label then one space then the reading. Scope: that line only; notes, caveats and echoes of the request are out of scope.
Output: 4:22
